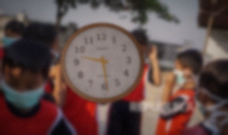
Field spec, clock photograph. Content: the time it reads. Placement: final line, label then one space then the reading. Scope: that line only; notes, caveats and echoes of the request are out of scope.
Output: 9:29
